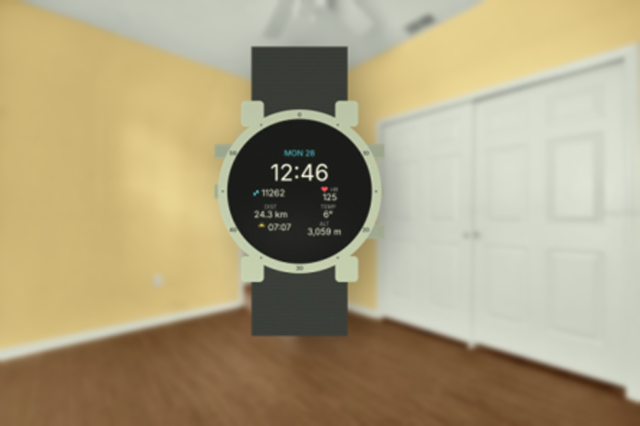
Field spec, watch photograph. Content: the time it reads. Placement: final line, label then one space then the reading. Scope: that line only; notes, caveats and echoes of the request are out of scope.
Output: 12:46
